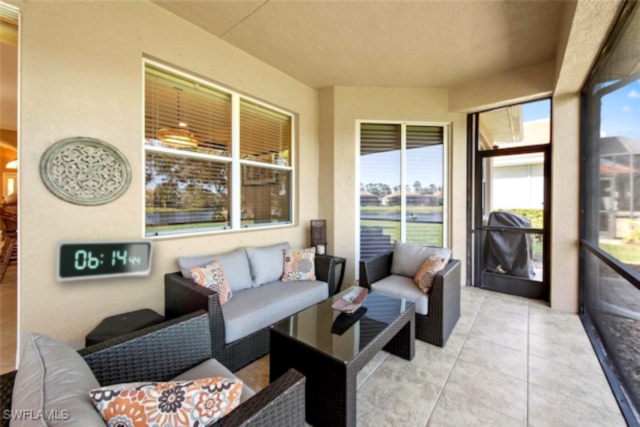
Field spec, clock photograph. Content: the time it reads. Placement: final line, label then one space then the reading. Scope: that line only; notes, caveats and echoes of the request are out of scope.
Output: 6:14
